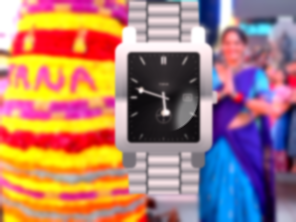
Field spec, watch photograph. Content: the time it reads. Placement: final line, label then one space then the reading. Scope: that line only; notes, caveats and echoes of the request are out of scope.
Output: 5:48
